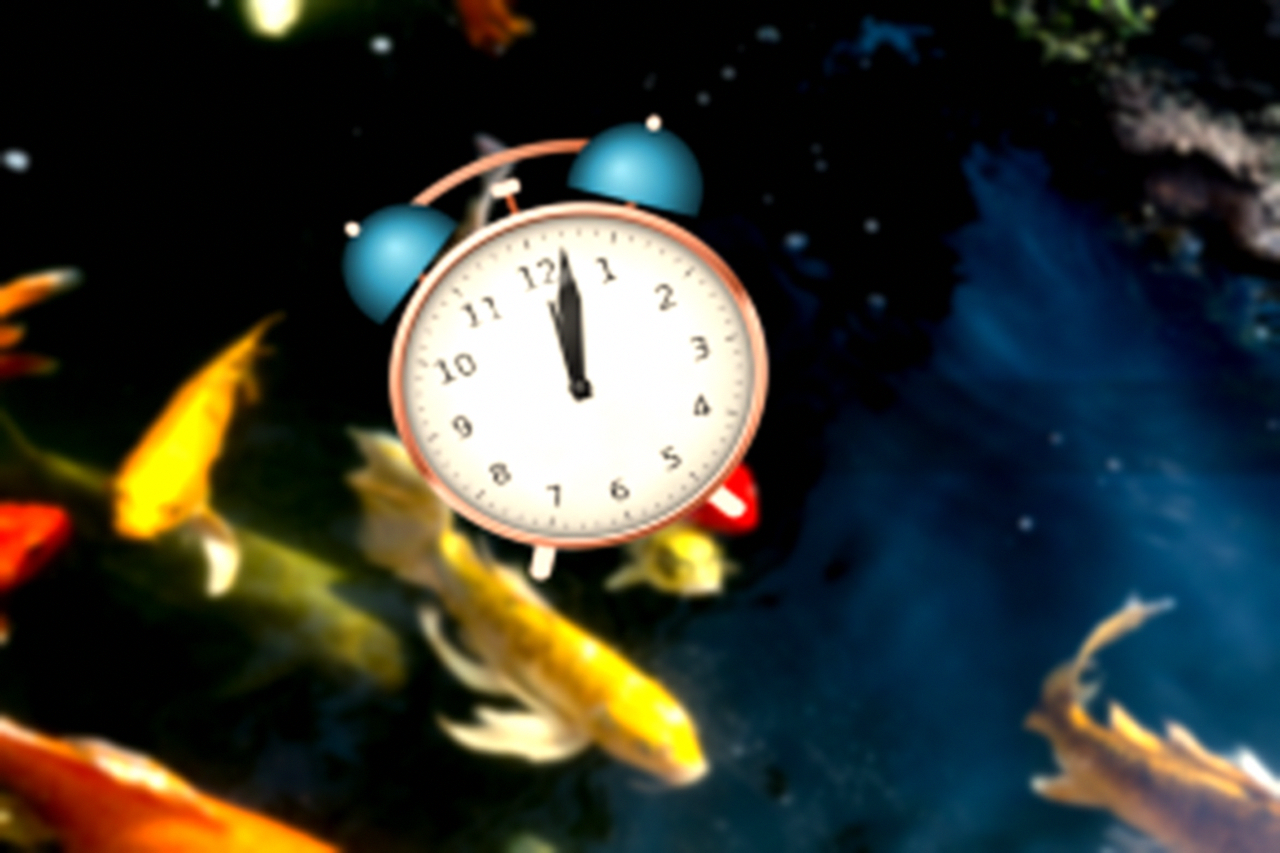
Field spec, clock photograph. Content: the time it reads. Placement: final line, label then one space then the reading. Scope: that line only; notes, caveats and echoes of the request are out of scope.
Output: 12:02
